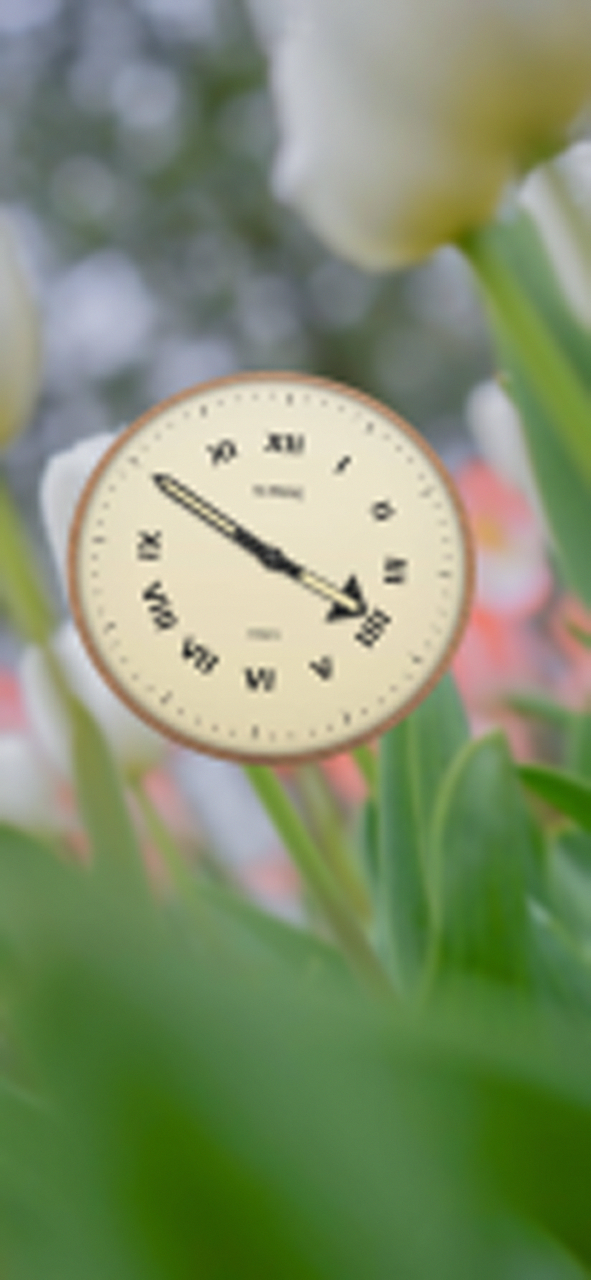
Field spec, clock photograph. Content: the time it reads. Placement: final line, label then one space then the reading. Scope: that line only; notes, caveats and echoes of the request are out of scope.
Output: 3:50
